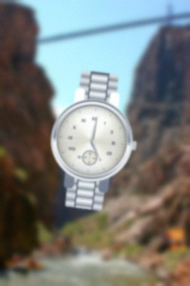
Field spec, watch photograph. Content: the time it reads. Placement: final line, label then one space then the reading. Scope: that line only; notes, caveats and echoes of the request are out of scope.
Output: 5:01
